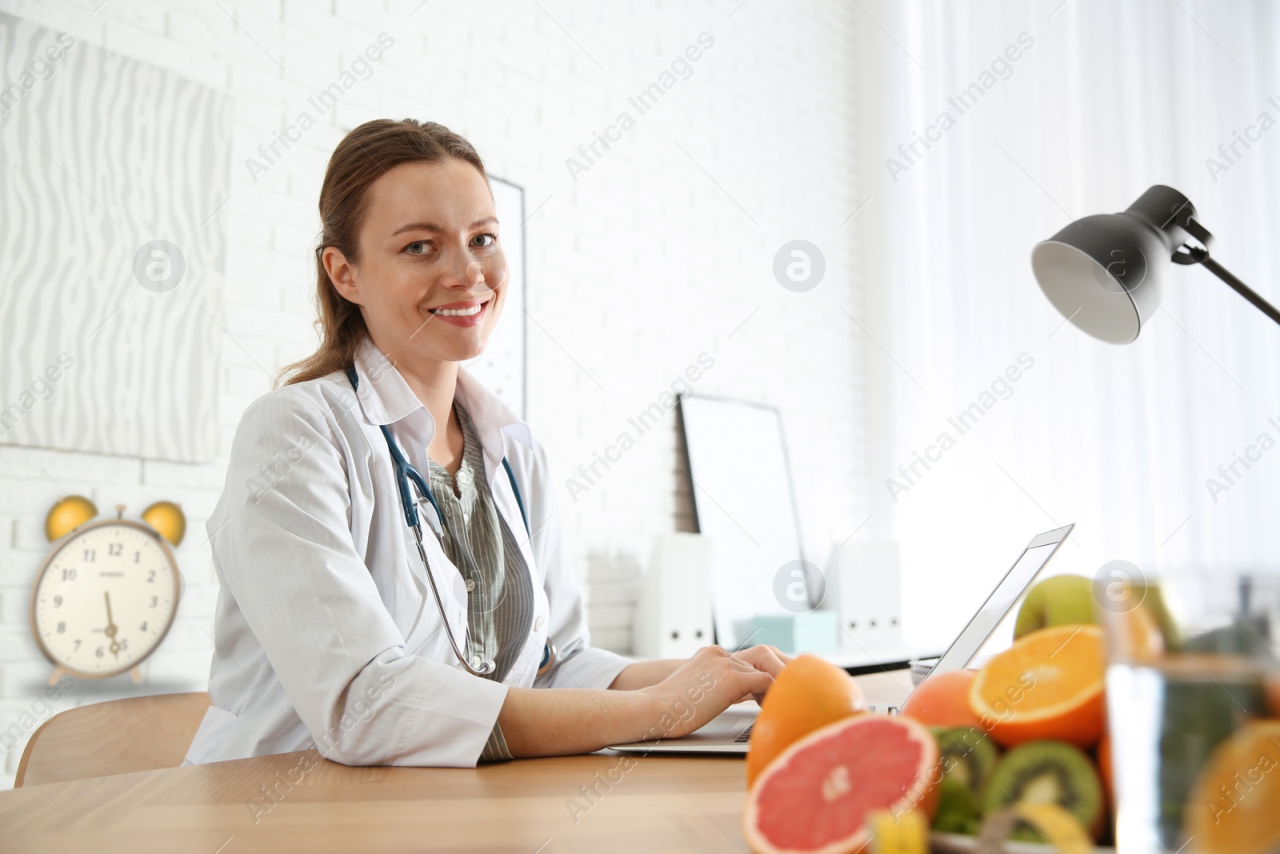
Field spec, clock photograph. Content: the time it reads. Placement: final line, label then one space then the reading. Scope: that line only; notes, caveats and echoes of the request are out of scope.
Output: 5:27
